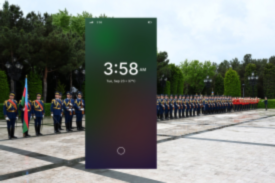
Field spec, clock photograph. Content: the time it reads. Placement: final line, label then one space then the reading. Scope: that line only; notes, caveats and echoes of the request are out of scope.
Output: 3:58
